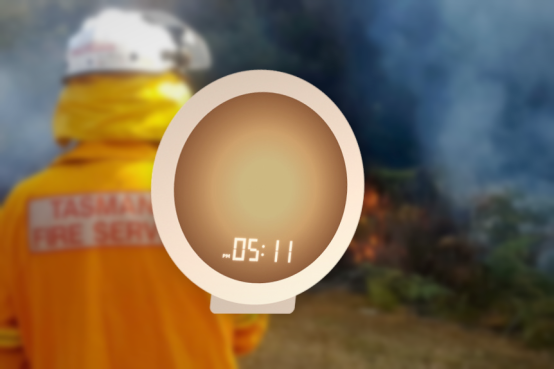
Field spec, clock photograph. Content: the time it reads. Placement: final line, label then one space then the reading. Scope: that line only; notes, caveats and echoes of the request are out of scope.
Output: 5:11
